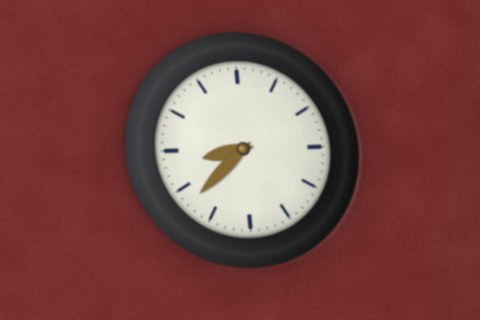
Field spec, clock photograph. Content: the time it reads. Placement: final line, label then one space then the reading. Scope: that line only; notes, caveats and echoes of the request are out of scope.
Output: 8:38
